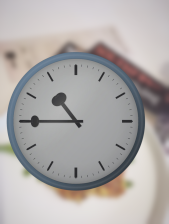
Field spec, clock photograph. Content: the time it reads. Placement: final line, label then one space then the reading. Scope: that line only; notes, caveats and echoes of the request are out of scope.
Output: 10:45
